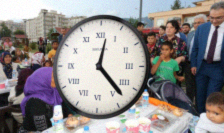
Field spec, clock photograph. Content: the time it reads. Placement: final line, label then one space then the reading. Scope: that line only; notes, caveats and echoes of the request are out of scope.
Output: 12:23
